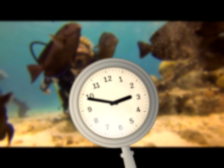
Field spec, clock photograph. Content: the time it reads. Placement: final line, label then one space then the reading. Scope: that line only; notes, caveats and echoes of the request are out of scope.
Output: 2:49
